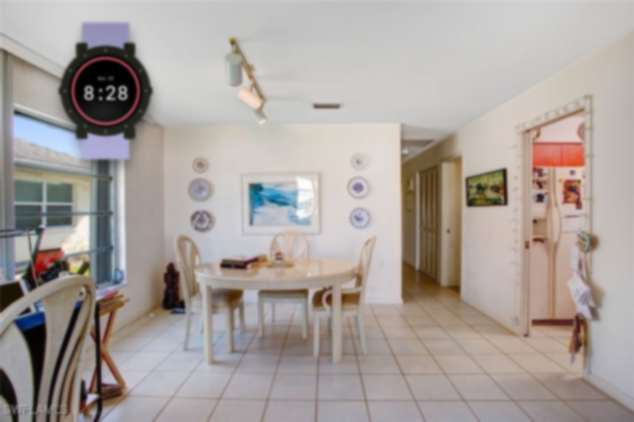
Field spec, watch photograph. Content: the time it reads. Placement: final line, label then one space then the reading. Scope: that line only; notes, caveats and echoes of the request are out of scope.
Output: 8:28
